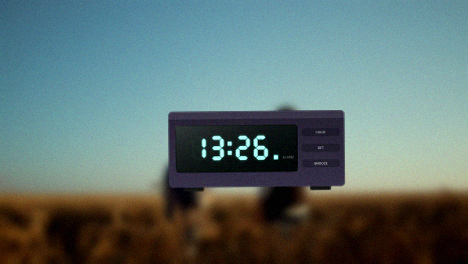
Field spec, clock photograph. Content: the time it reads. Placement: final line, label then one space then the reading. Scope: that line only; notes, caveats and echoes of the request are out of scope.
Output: 13:26
